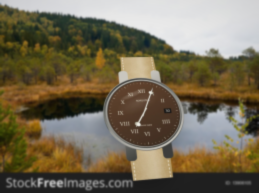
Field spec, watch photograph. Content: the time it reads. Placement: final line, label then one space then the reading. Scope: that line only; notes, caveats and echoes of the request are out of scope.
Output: 7:04
